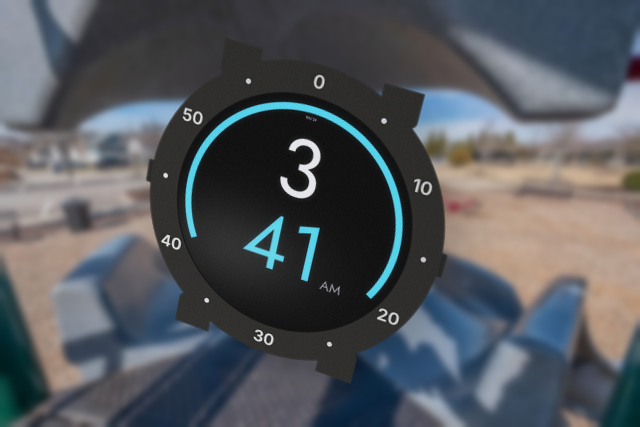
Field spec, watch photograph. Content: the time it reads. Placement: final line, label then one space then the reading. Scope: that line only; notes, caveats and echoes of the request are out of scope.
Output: 3:41
